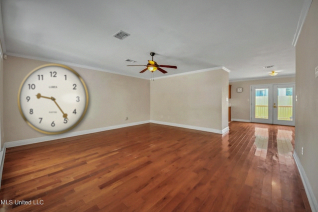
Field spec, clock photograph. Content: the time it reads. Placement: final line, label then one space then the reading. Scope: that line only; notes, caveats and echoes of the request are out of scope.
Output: 9:24
